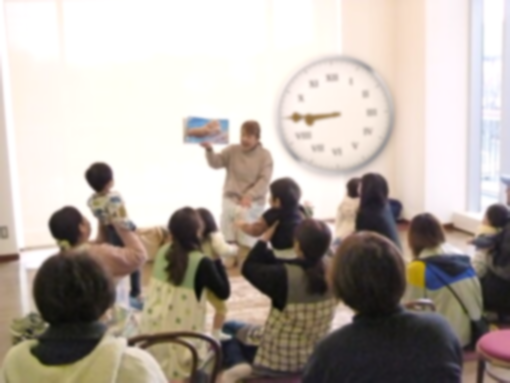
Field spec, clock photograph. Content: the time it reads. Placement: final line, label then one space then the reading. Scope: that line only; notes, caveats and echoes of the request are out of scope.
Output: 8:45
